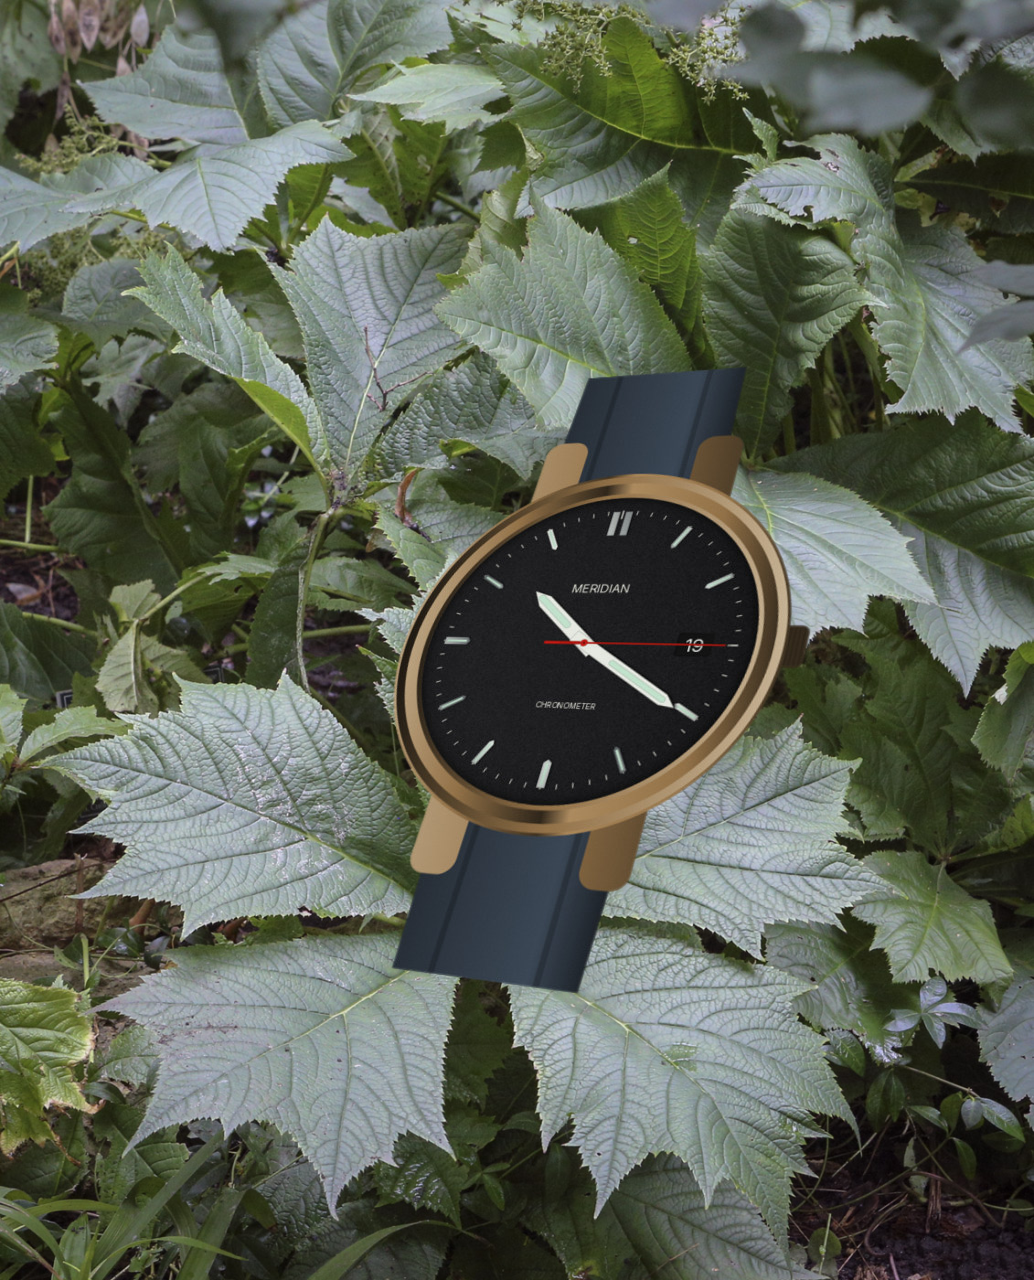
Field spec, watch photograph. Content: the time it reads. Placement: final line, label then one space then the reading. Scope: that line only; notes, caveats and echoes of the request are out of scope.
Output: 10:20:15
